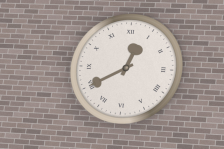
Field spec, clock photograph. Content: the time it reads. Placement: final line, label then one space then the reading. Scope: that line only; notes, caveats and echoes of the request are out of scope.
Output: 12:40
